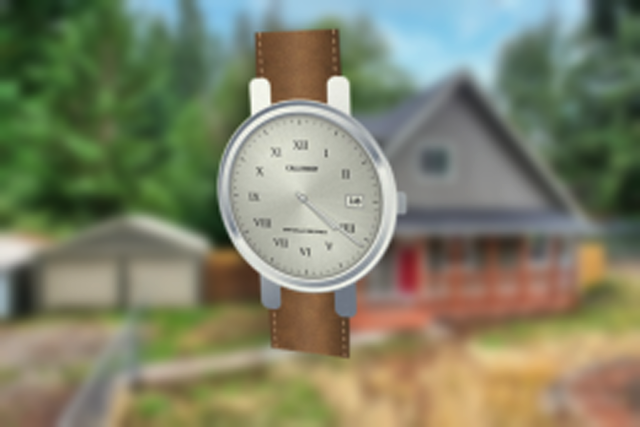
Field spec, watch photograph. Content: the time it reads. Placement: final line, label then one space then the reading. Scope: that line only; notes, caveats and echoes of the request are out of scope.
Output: 4:21
